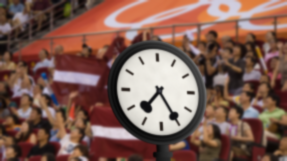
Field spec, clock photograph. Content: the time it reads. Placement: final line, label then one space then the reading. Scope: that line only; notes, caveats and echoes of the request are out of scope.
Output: 7:25
